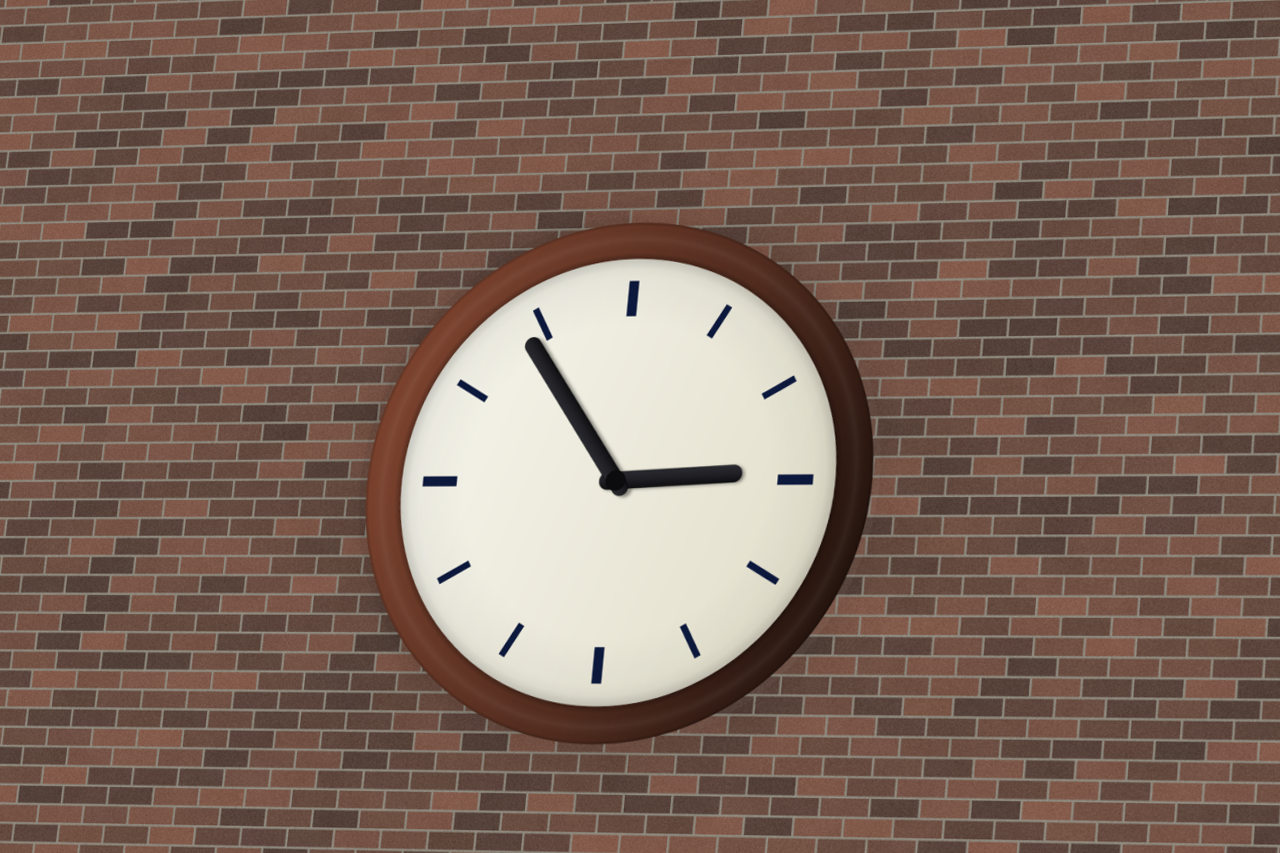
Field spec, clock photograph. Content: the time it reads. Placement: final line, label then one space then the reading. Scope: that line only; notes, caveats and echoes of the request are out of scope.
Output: 2:54
